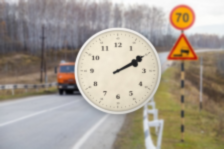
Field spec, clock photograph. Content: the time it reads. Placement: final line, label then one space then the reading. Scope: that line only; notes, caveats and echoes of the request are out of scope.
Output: 2:10
